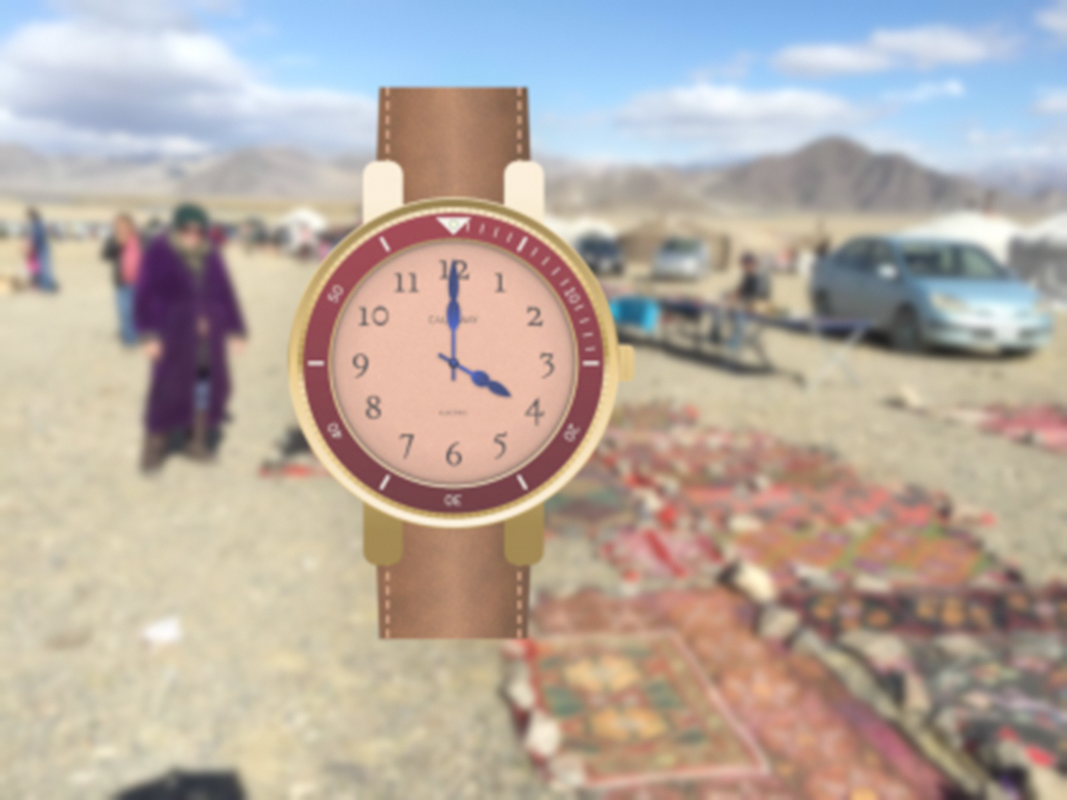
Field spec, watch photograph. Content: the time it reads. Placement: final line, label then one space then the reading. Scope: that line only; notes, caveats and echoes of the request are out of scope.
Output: 4:00
